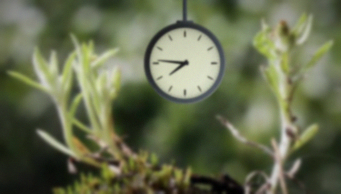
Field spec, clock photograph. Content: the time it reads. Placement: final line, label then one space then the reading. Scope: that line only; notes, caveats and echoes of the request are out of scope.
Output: 7:46
